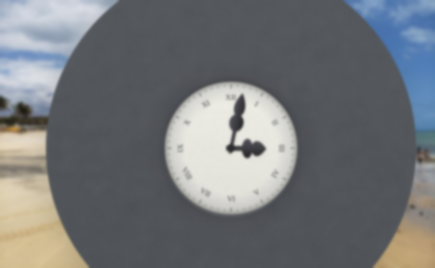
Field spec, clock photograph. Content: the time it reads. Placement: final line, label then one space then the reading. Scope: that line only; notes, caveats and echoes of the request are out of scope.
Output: 3:02
